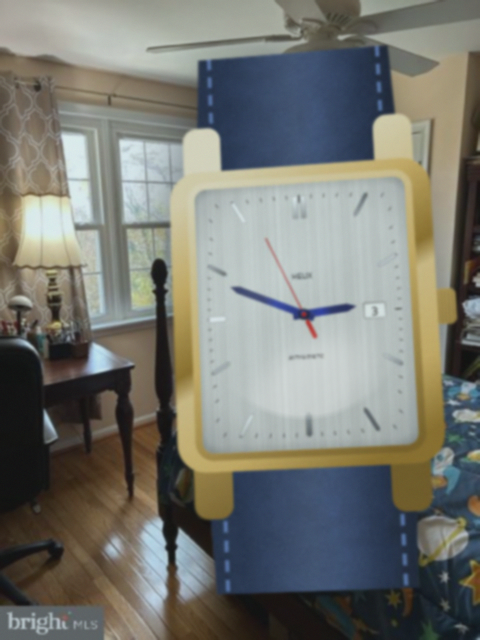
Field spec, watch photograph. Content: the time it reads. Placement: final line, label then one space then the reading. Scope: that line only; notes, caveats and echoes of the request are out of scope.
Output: 2:48:56
